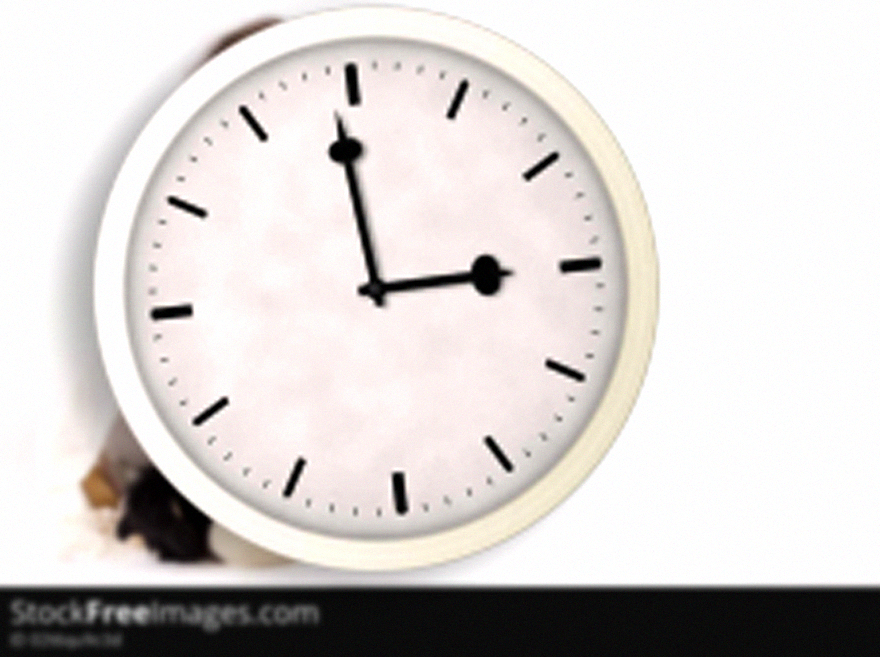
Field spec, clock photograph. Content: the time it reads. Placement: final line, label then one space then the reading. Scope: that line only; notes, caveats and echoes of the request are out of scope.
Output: 2:59
